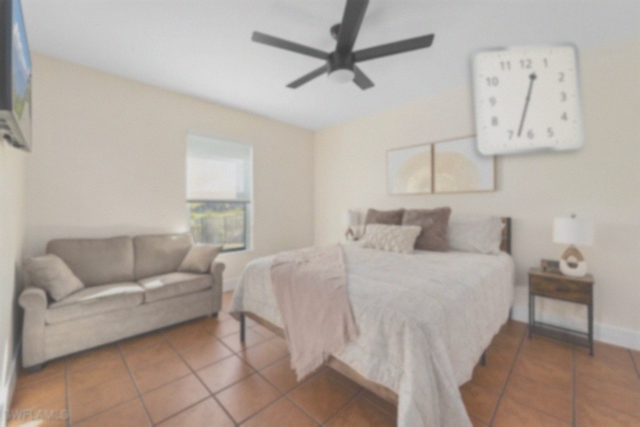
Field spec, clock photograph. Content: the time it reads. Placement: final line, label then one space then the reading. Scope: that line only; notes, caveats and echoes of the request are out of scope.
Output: 12:33
